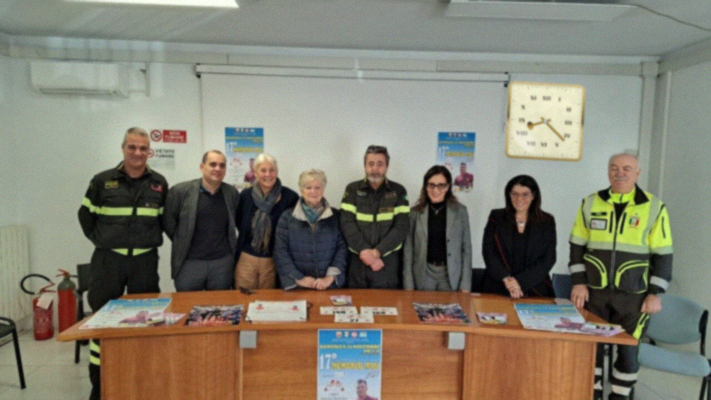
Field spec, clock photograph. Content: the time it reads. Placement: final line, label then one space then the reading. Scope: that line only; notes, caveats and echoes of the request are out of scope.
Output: 8:22
